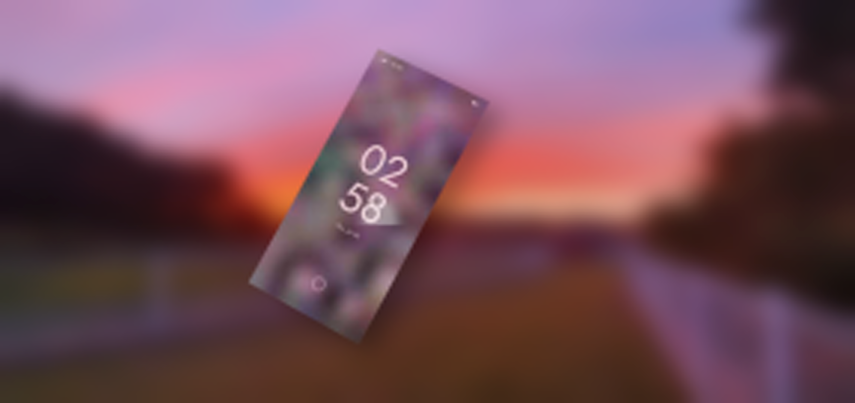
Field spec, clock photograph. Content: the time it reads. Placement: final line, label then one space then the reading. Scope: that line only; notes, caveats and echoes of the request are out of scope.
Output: 2:58
